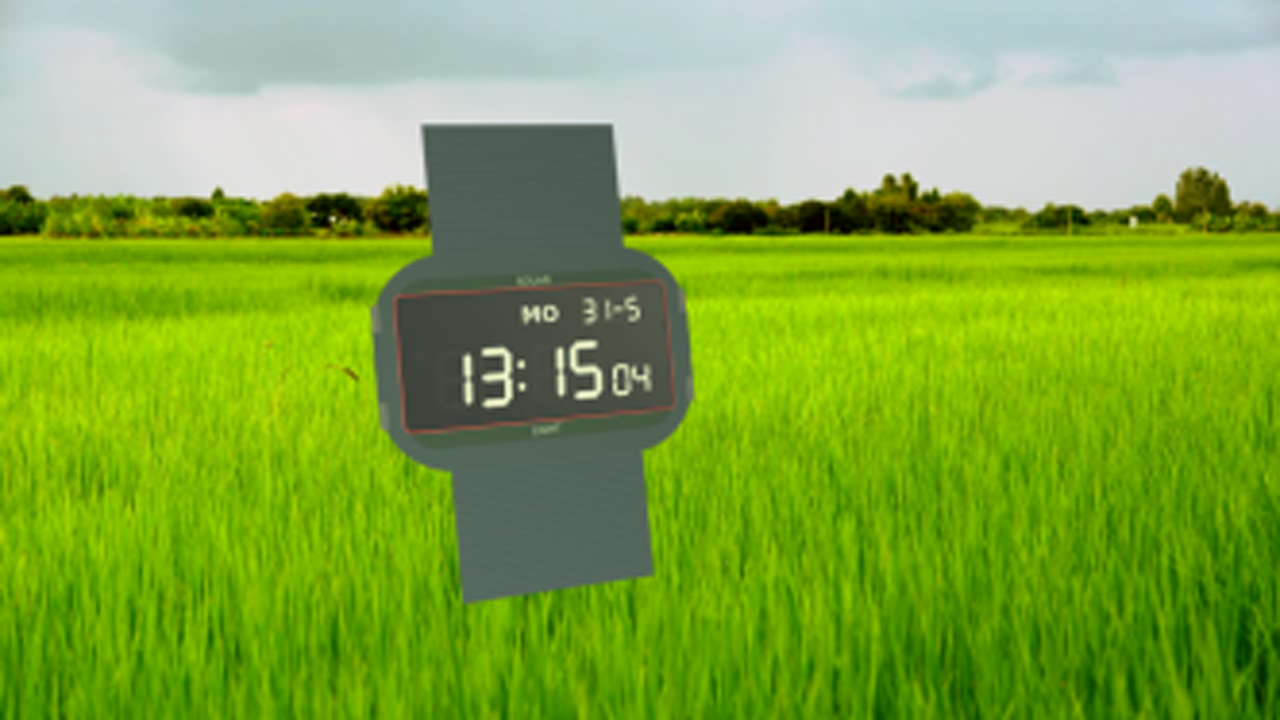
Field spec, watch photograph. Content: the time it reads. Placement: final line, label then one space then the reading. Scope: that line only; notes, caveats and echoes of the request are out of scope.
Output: 13:15:04
